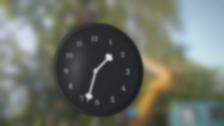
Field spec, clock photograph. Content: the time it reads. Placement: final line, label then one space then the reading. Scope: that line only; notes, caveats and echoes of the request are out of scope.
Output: 1:33
